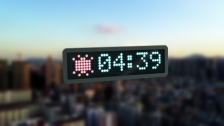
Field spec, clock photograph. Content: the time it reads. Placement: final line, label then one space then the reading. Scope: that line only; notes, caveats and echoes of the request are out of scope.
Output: 4:39
